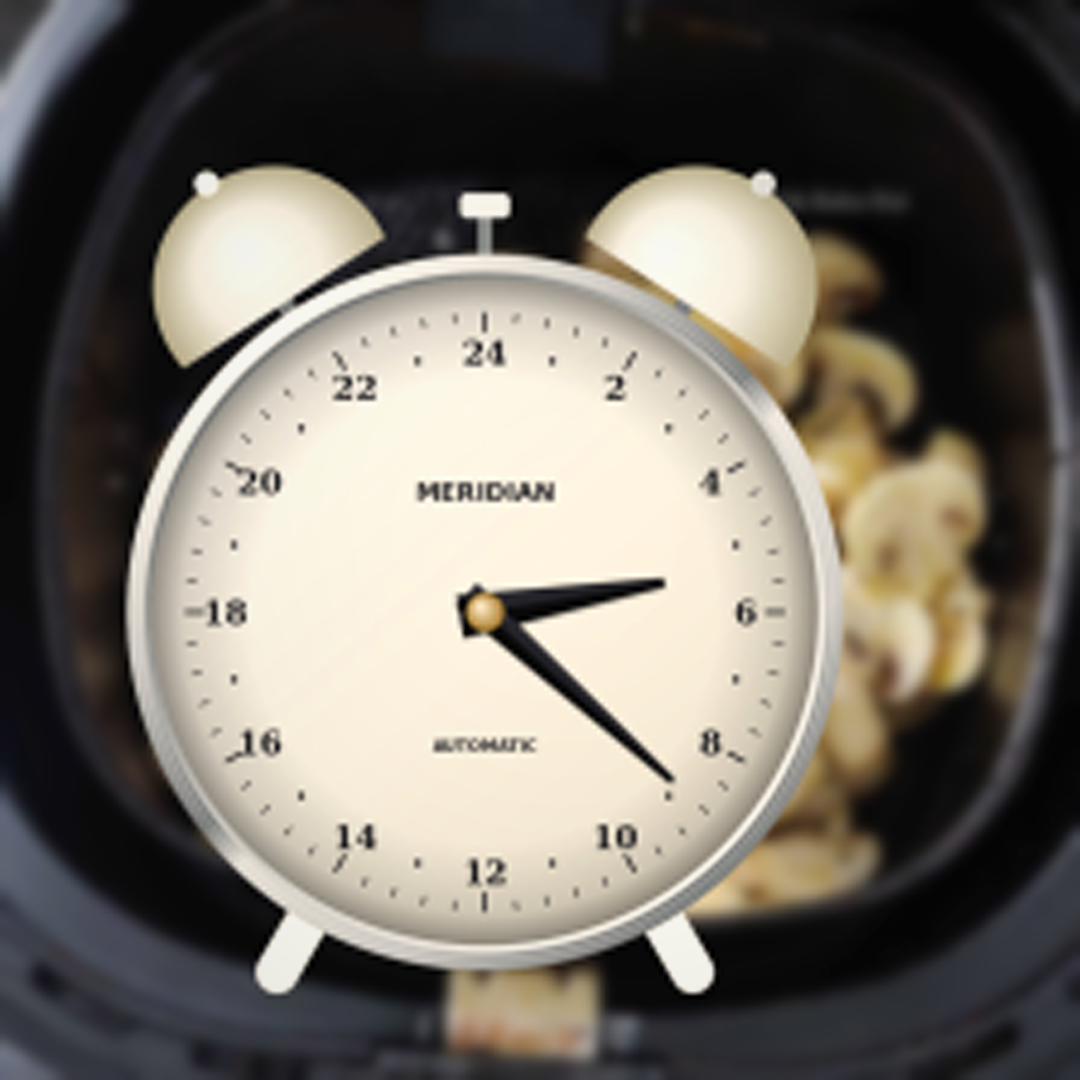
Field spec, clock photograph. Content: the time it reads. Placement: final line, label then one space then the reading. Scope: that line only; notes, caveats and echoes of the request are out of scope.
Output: 5:22
